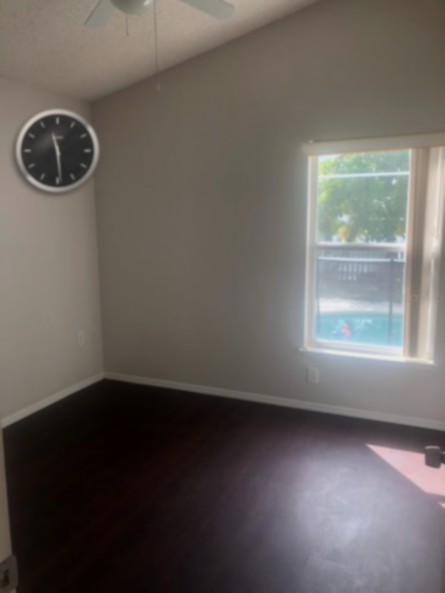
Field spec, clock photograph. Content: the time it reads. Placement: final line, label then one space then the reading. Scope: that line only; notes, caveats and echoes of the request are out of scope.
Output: 11:29
